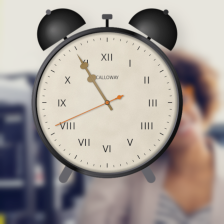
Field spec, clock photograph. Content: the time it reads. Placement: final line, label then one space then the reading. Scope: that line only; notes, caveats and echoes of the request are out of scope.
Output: 10:54:41
